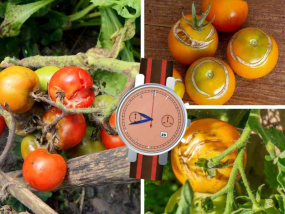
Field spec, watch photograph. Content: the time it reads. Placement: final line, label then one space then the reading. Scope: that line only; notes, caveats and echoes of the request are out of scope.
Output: 9:42
